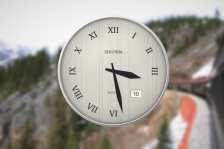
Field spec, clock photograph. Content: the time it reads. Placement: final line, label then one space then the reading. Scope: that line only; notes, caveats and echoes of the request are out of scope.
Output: 3:28
